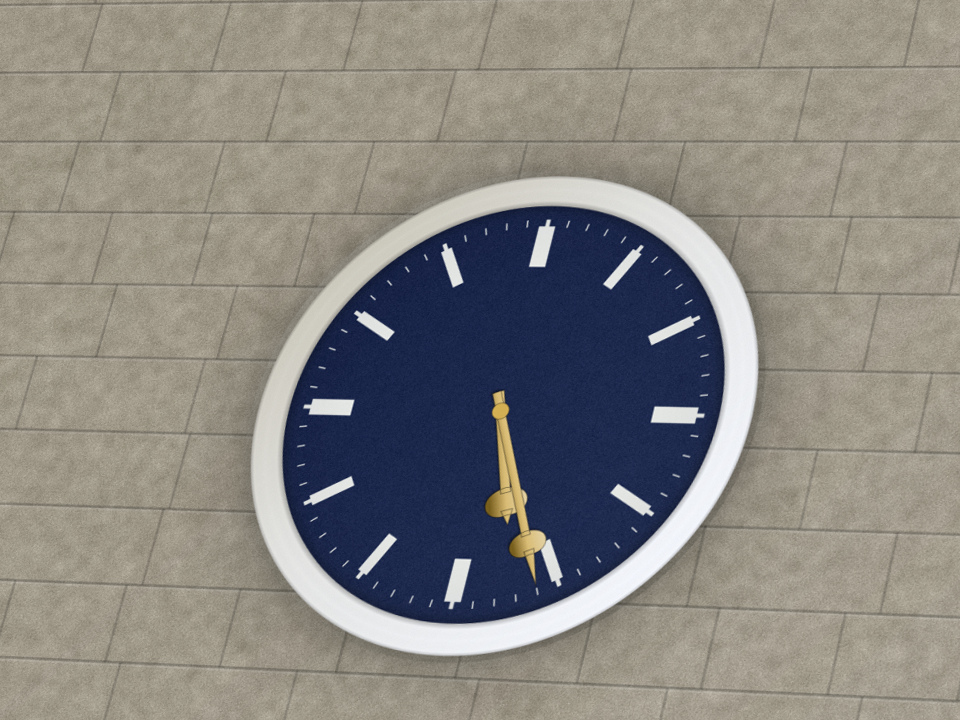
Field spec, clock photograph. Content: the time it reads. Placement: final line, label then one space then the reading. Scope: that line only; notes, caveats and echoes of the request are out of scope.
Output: 5:26
